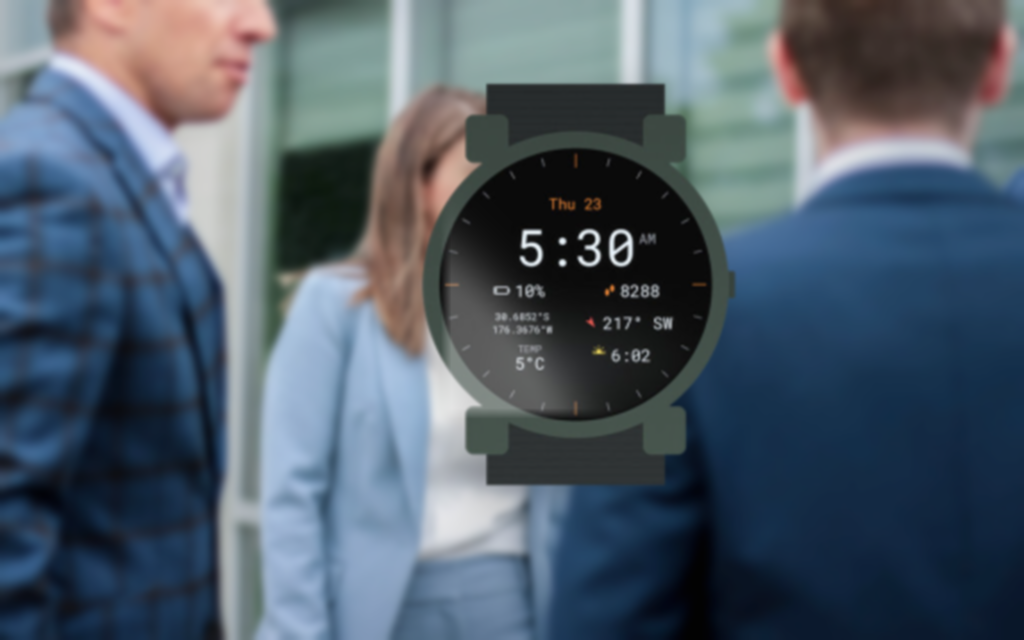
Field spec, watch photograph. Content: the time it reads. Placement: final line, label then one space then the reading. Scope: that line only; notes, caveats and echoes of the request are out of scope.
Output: 5:30
